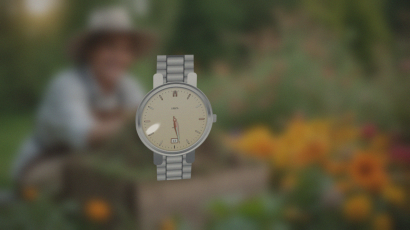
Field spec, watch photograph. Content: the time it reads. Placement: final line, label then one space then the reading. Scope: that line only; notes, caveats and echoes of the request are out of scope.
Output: 5:28
